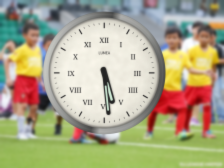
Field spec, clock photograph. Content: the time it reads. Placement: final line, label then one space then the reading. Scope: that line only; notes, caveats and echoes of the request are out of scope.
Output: 5:29
